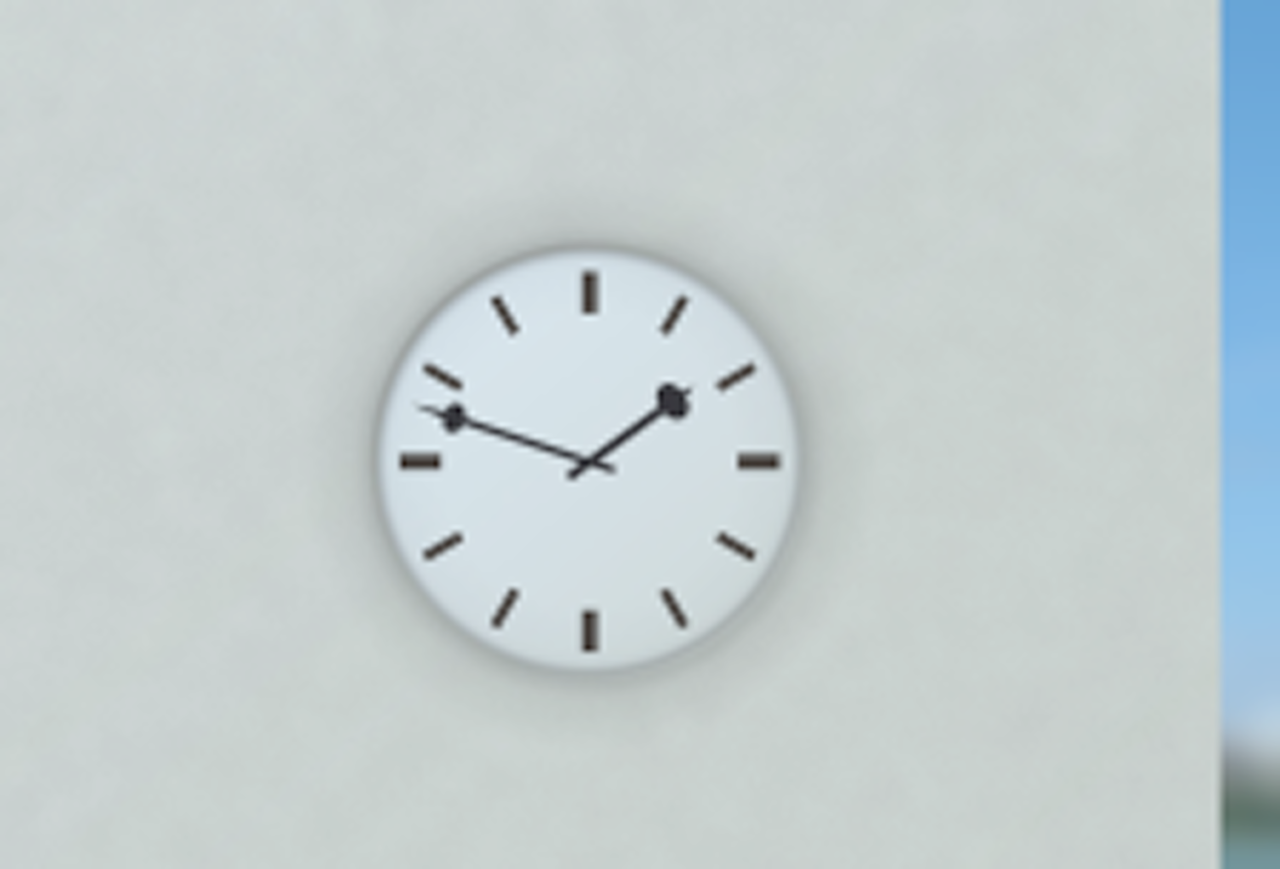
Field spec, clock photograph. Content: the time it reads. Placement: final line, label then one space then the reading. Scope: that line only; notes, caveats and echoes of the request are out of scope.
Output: 1:48
